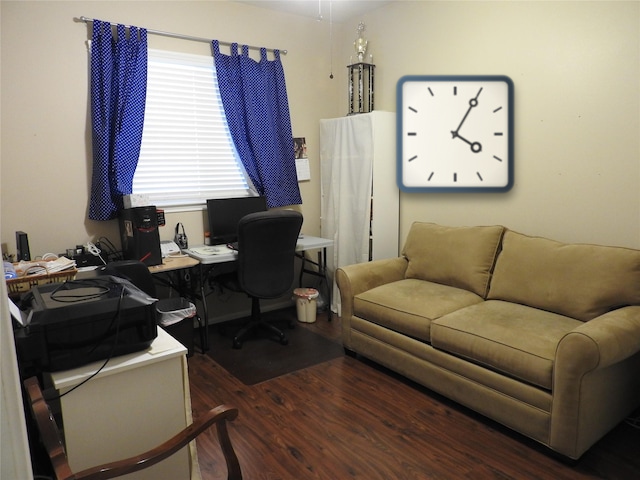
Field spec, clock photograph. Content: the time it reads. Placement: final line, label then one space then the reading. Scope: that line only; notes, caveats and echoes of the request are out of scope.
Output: 4:05
